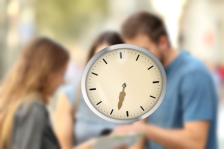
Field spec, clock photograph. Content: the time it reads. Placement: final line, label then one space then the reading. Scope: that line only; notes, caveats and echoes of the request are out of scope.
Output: 6:33
